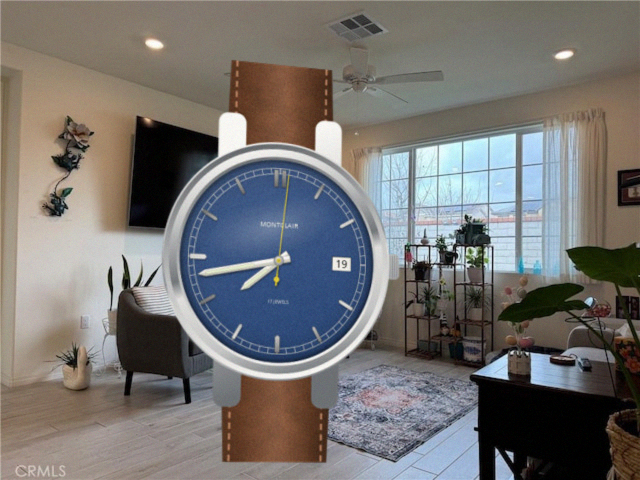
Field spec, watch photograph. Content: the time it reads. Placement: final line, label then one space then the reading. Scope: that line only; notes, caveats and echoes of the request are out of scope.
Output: 7:43:01
